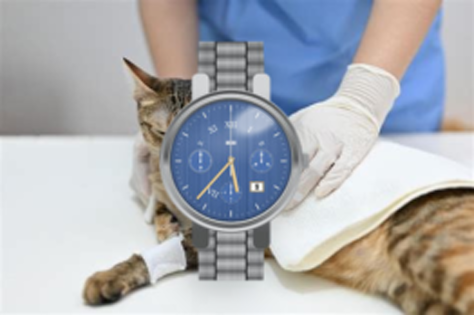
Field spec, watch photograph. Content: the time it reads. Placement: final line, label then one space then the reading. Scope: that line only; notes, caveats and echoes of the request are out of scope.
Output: 5:37
